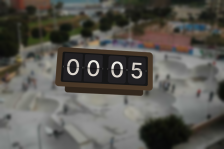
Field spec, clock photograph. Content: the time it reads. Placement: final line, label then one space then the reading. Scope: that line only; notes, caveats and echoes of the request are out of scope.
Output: 0:05
